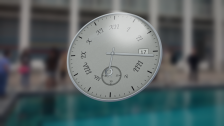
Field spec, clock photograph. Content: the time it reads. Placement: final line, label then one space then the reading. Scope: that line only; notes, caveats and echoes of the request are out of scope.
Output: 6:16
